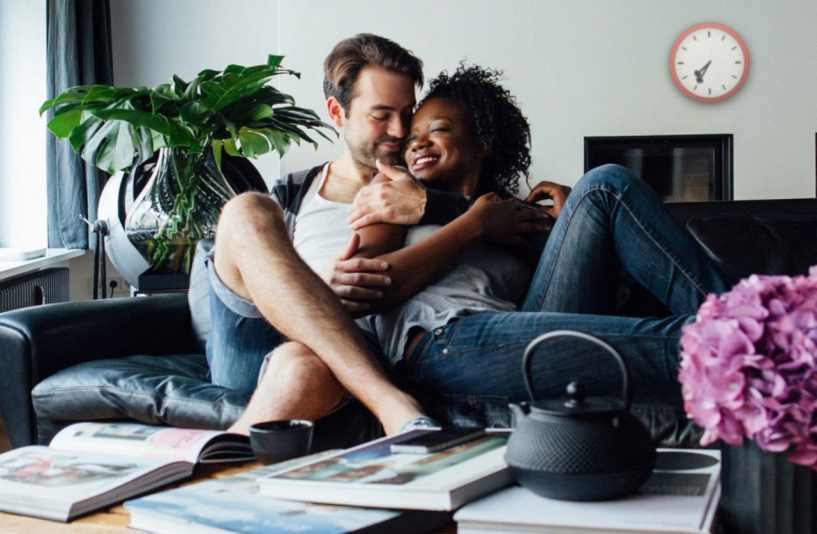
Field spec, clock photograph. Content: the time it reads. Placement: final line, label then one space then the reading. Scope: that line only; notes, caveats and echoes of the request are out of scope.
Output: 7:35
